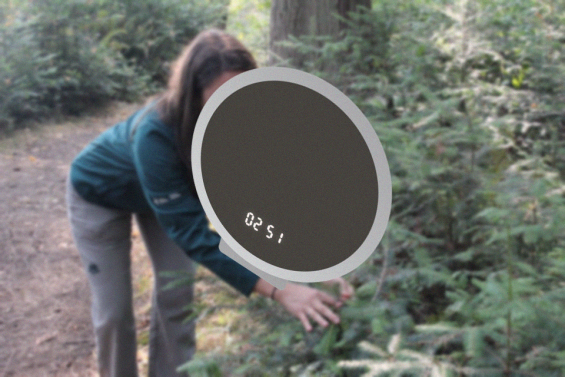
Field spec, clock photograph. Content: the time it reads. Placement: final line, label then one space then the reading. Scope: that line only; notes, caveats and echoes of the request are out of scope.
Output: 2:51
